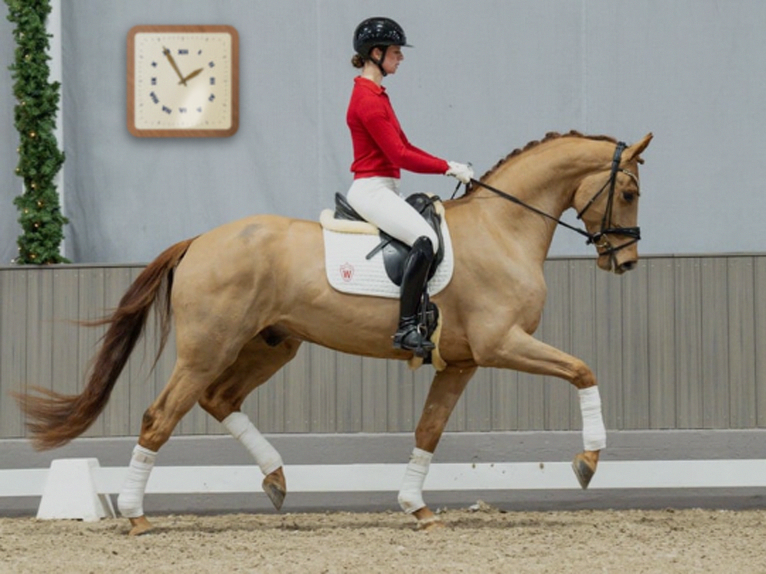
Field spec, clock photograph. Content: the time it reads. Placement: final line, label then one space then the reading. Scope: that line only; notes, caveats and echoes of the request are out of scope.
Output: 1:55
